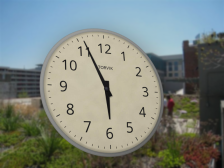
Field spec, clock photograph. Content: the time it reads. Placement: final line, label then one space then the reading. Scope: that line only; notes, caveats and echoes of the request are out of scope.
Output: 5:56
